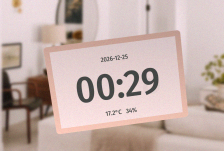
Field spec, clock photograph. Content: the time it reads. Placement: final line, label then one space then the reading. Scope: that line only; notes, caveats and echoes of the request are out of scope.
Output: 0:29
